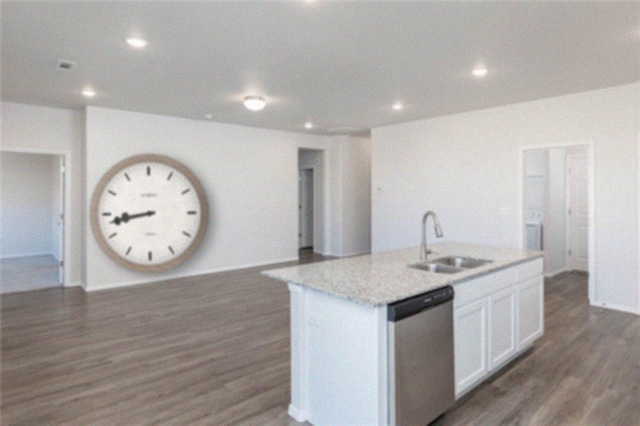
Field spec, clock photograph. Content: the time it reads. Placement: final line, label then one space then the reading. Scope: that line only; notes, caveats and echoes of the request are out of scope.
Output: 8:43
